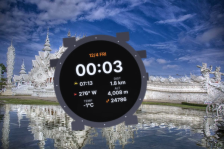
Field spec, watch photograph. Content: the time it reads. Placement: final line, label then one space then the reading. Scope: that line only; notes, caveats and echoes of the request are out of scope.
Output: 0:03
